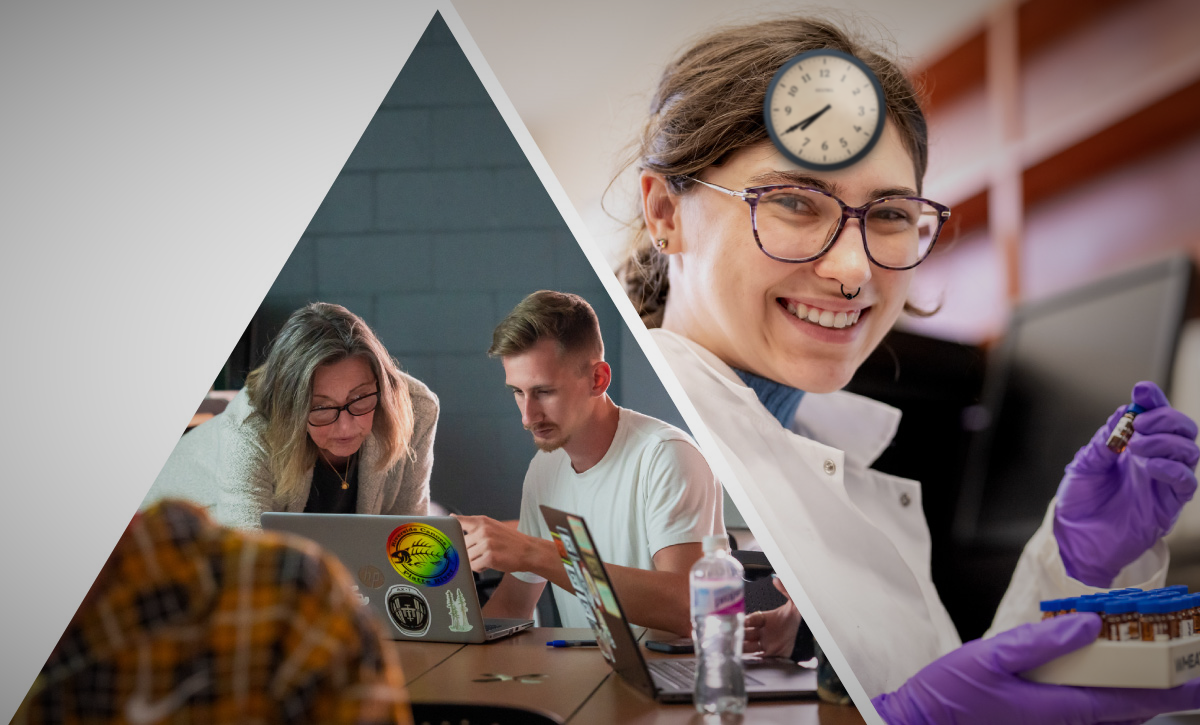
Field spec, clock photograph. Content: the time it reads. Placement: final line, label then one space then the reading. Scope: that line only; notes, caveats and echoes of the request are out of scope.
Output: 7:40
